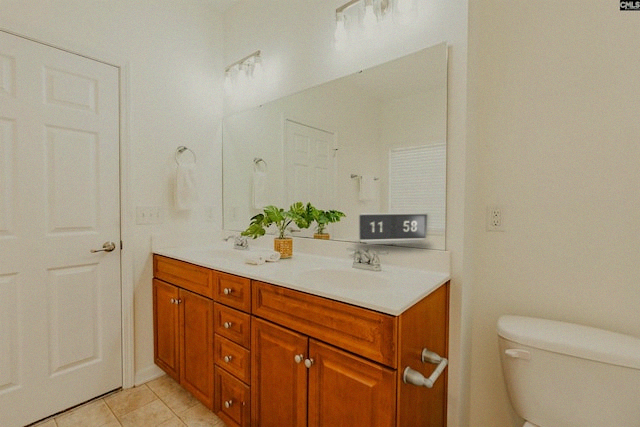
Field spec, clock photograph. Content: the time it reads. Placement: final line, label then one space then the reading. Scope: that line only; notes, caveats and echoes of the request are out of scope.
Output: 11:58
